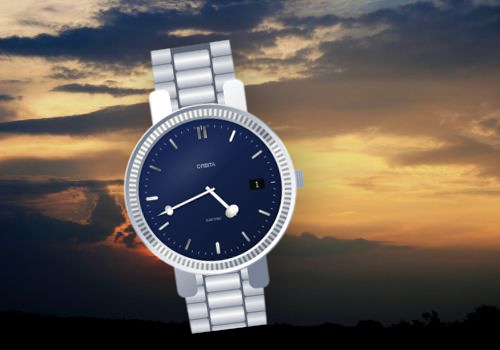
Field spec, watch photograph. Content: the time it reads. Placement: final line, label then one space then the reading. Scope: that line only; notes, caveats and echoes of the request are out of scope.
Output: 4:42
